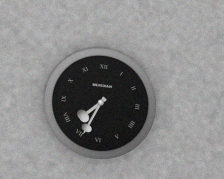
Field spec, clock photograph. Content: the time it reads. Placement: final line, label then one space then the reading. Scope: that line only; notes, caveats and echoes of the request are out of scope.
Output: 7:34
